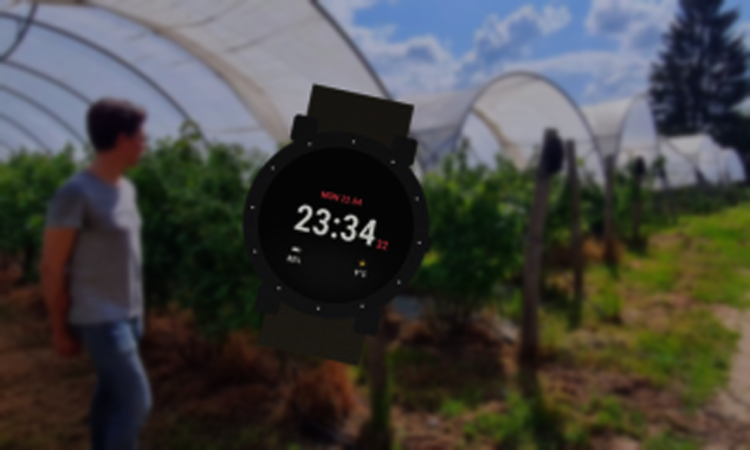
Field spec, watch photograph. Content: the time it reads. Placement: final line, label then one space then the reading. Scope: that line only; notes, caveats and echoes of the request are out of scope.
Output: 23:34
